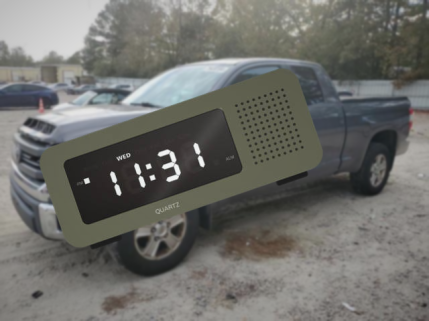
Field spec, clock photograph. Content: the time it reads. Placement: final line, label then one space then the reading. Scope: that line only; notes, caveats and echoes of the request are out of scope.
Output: 11:31
